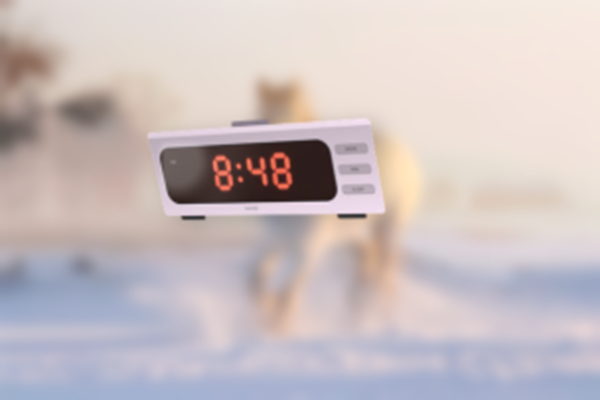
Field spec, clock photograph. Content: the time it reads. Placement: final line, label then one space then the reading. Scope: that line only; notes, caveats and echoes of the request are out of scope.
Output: 8:48
